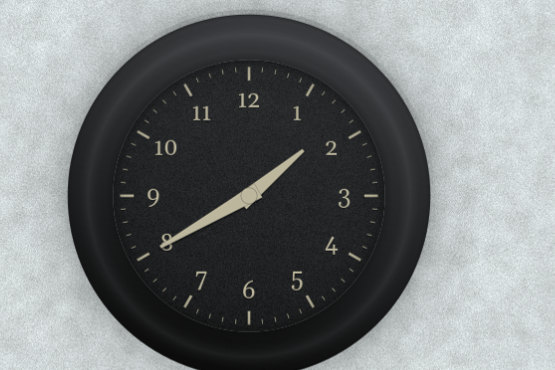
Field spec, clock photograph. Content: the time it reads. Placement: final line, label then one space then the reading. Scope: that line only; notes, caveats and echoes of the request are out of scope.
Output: 1:40
